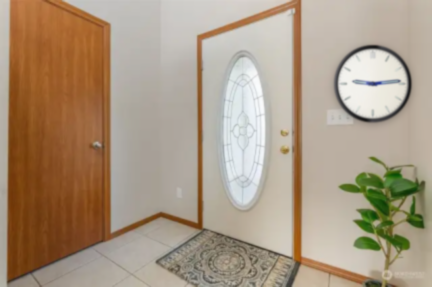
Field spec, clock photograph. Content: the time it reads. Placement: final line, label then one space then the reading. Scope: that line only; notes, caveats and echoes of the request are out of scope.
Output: 9:14
